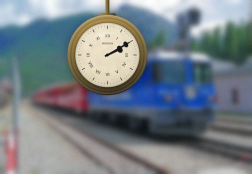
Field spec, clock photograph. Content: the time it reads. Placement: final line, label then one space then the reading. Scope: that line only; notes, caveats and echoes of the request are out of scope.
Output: 2:10
